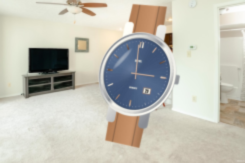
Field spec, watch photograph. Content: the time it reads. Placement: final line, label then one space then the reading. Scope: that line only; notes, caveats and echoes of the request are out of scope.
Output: 2:59
